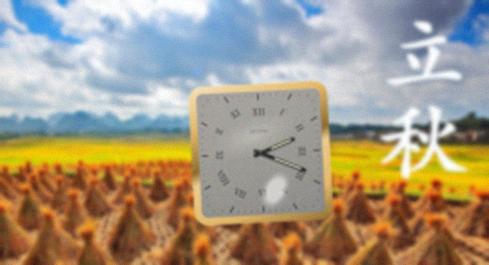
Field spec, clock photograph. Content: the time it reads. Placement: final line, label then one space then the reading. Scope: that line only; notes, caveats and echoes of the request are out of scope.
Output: 2:19
